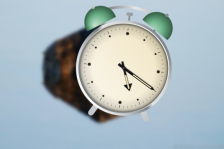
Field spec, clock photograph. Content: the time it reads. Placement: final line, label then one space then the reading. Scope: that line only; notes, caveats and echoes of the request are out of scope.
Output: 5:20
